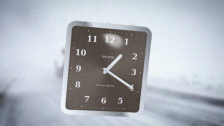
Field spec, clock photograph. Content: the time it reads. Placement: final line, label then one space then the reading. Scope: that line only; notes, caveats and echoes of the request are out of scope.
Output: 1:20
